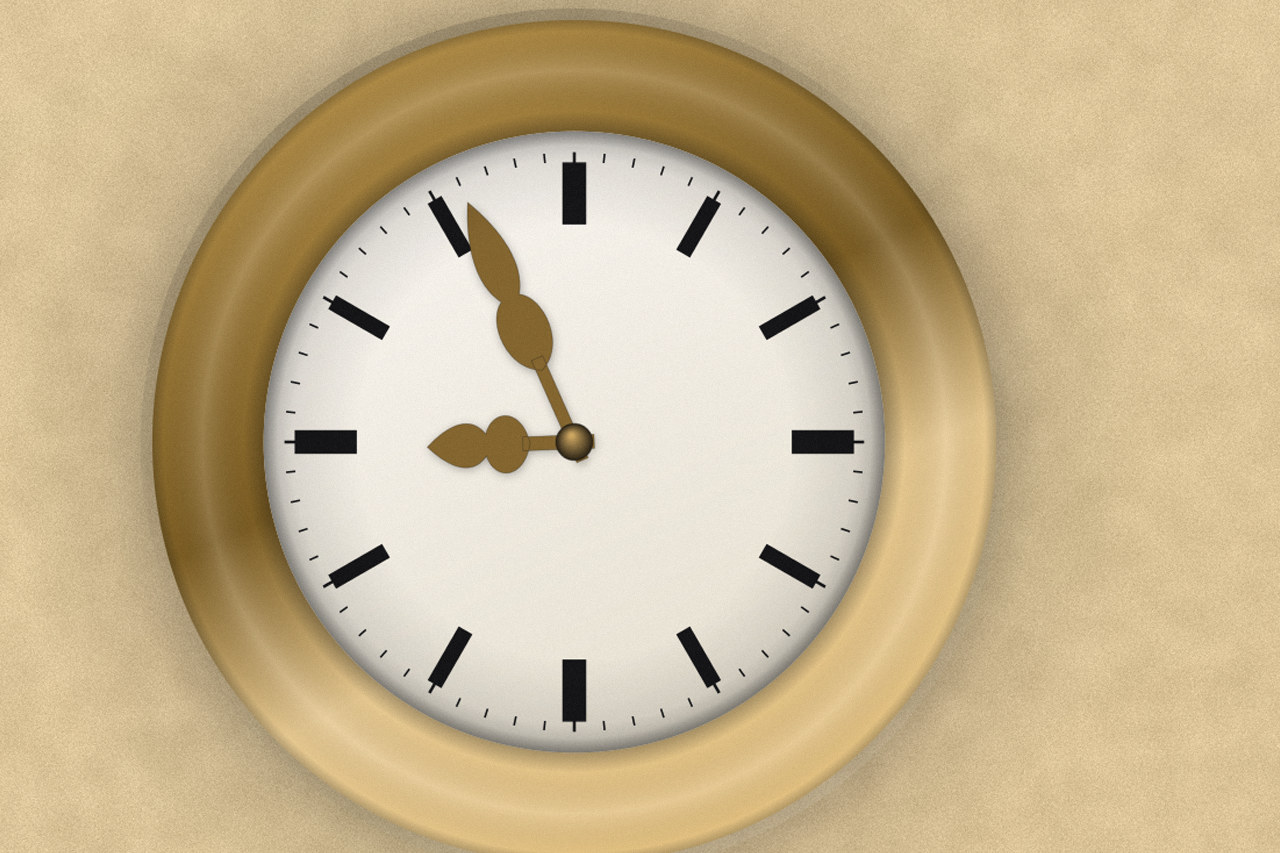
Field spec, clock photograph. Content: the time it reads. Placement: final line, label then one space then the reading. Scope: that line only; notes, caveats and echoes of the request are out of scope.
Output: 8:56
